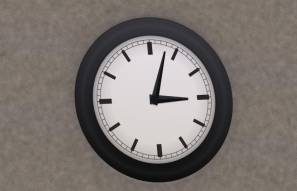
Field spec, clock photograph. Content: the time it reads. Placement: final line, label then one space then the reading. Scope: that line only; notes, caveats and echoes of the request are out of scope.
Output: 3:03
